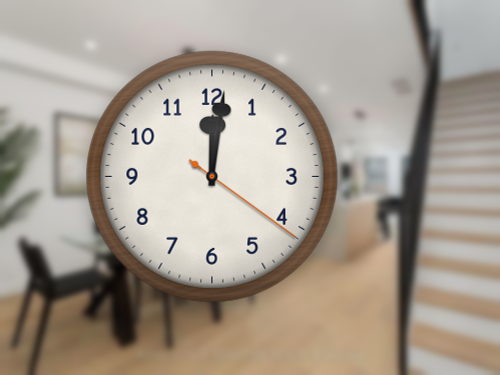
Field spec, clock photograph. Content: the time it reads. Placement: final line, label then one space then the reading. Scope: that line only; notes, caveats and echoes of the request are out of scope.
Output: 12:01:21
